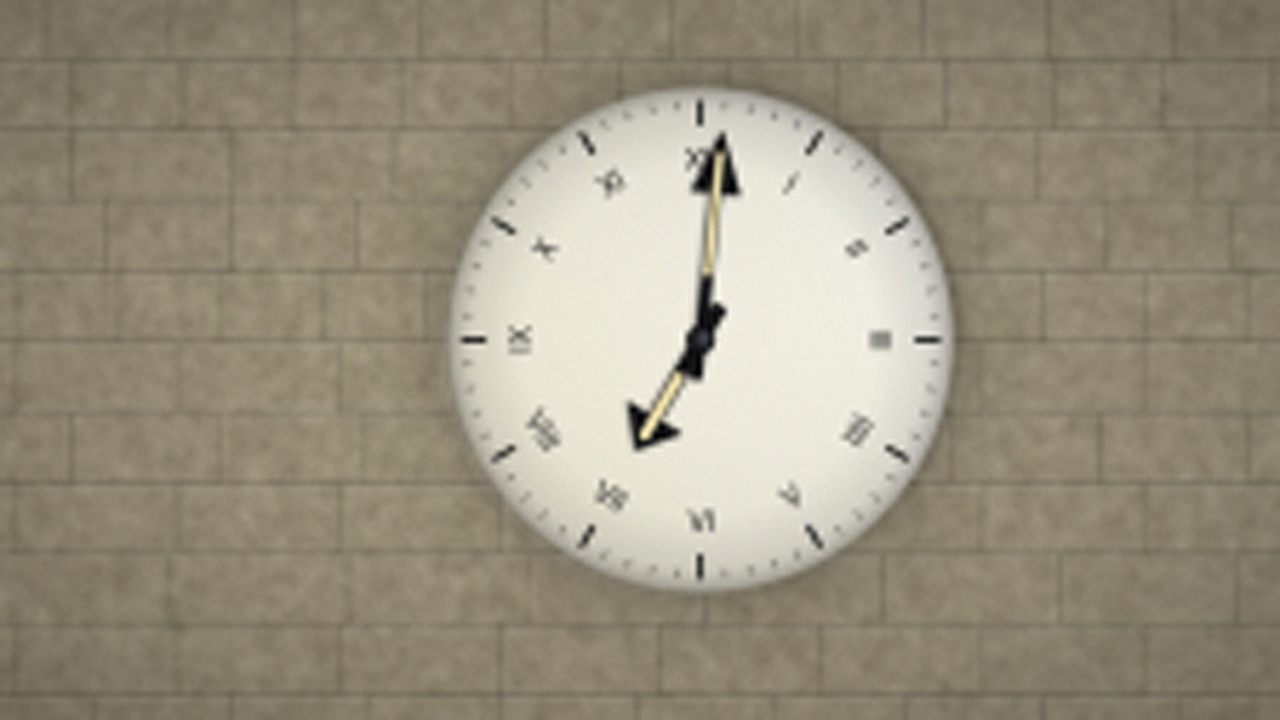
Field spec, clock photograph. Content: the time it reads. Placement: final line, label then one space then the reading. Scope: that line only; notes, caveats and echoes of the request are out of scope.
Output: 7:01
